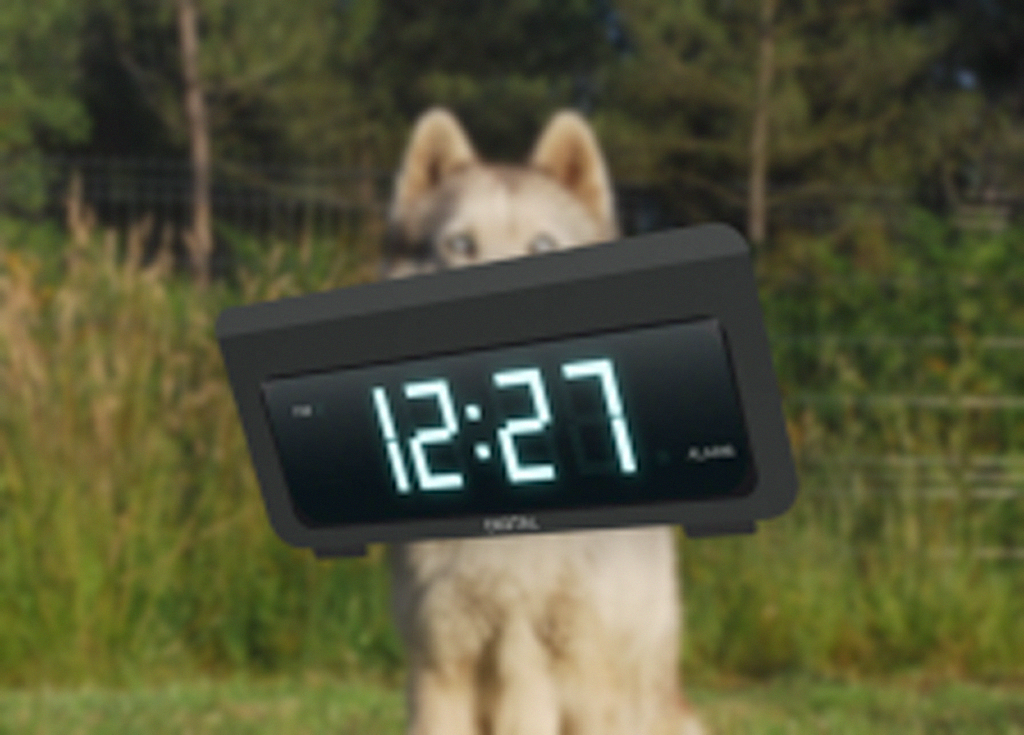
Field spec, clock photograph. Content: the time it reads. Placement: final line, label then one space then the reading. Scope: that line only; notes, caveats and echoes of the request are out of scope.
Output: 12:27
